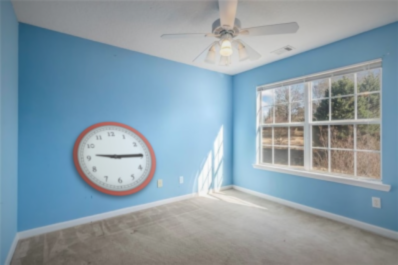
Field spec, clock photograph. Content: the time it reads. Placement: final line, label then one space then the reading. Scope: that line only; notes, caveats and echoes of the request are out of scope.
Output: 9:15
